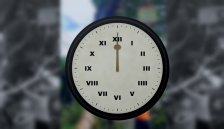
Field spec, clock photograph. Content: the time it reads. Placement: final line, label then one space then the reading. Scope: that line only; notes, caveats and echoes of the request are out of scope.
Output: 12:00
